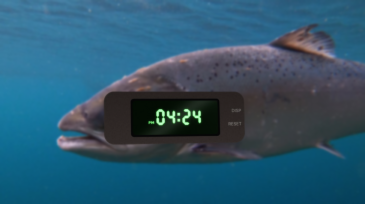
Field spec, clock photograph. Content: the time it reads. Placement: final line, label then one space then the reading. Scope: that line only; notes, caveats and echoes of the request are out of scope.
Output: 4:24
